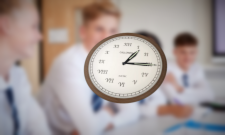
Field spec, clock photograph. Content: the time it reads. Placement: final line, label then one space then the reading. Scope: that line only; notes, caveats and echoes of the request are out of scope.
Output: 1:15
